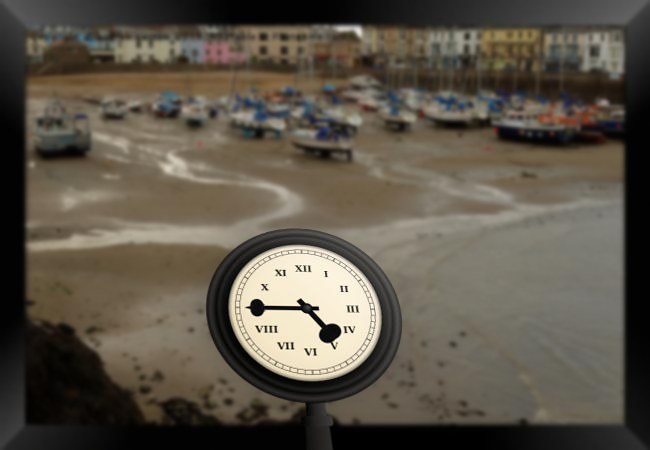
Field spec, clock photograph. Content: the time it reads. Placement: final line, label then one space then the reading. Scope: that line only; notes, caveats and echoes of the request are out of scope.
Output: 4:45
